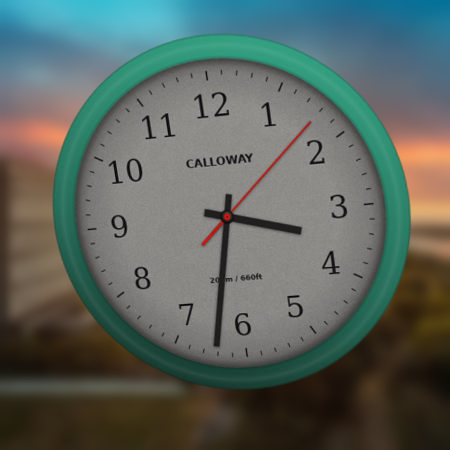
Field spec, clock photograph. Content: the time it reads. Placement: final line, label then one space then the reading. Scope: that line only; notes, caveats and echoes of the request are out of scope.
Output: 3:32:08
